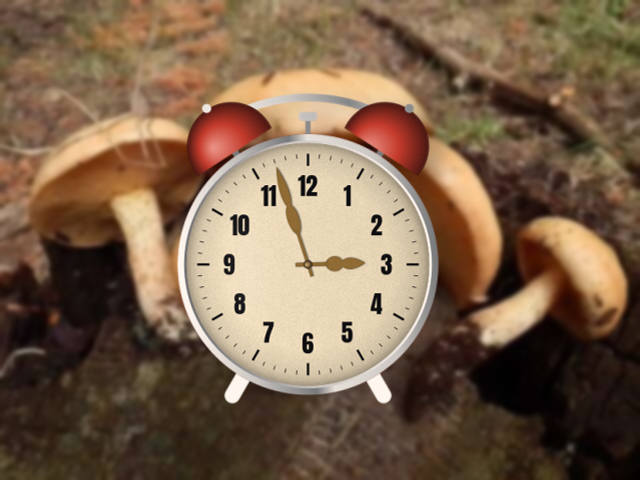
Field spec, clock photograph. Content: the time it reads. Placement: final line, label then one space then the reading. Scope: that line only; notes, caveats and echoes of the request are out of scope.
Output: 2:57
